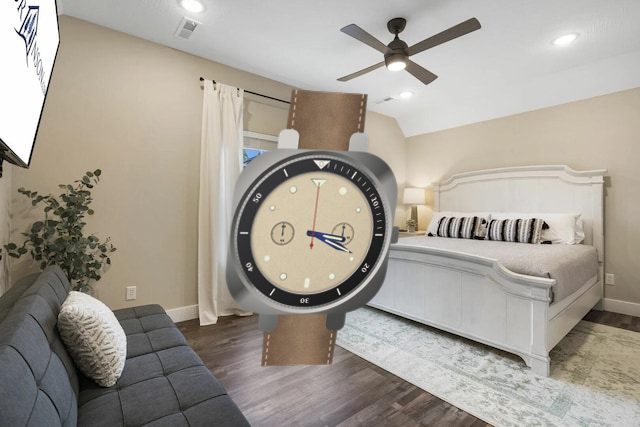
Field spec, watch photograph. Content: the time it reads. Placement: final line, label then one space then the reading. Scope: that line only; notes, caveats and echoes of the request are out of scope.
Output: 3:19
